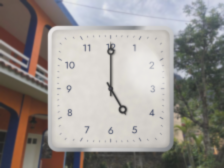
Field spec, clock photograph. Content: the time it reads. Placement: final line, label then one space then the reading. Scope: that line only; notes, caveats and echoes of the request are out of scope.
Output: 5:00
